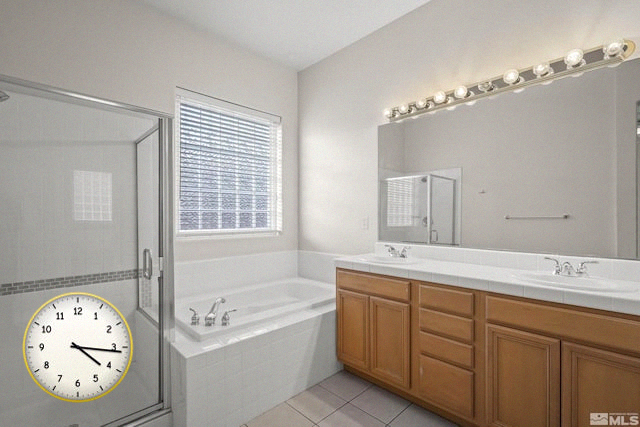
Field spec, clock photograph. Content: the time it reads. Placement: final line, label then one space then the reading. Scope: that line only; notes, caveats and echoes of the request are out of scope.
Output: 4:16
